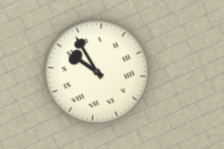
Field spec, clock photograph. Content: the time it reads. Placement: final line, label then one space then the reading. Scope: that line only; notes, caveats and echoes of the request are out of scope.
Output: 10:59
